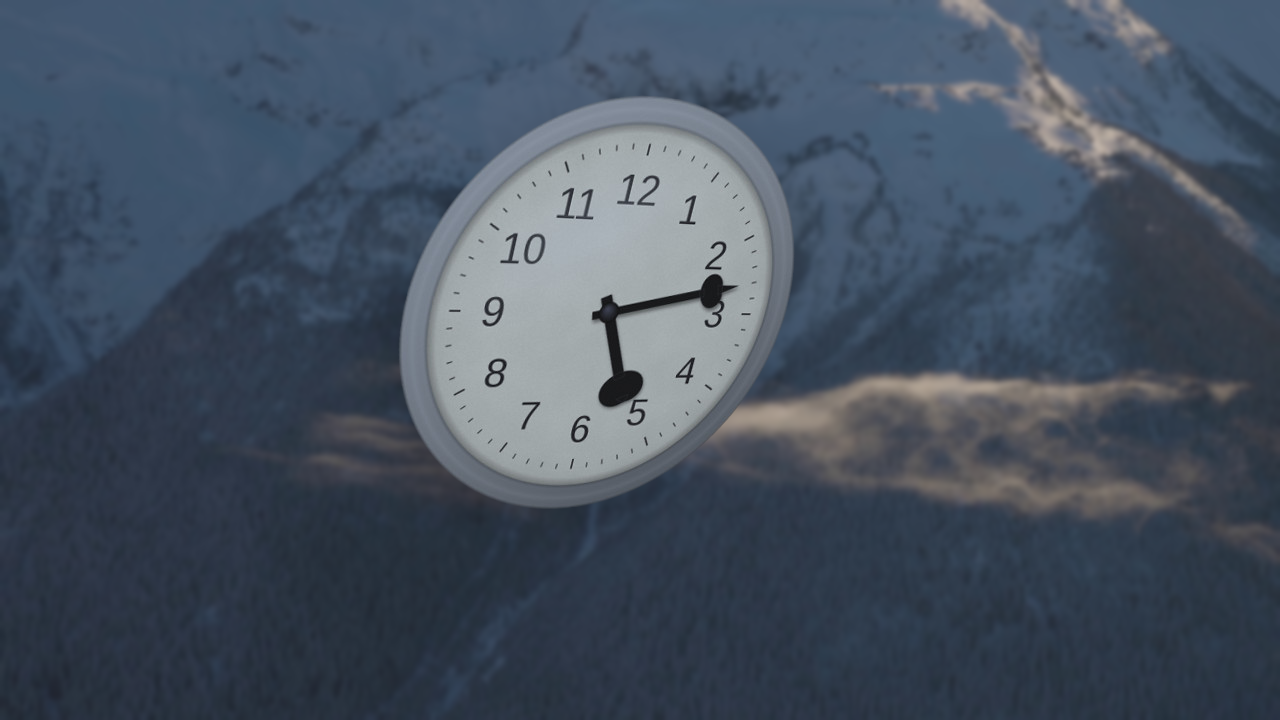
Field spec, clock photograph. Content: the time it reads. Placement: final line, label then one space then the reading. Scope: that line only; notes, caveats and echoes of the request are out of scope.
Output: 5:13
